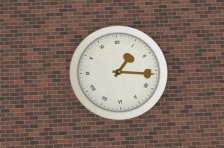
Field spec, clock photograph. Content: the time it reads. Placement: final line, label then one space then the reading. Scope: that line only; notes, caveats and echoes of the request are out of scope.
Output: 1:16
